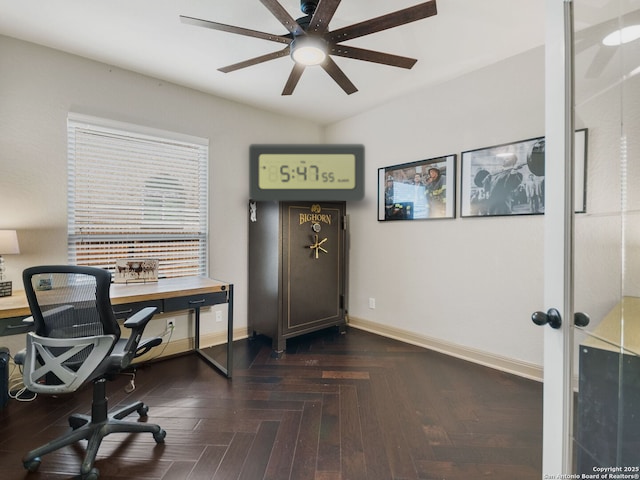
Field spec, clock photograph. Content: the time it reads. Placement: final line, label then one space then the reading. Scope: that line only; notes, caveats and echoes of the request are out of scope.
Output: 5:47
